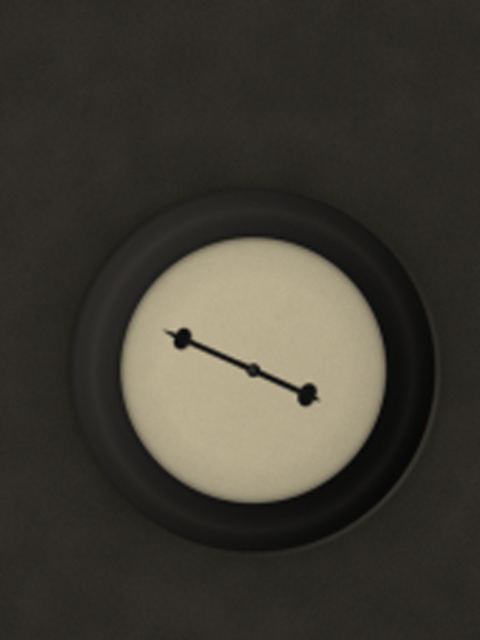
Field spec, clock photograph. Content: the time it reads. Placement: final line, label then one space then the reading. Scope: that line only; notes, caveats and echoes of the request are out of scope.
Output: 3:49
